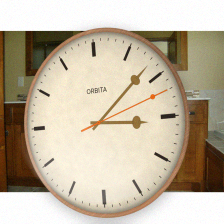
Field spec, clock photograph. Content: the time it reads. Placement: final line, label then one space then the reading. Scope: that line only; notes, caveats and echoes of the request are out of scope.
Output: 3:08:12
